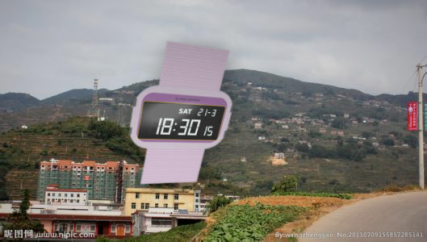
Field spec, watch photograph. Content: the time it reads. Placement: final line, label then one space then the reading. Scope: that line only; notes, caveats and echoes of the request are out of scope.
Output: 18:30:15
